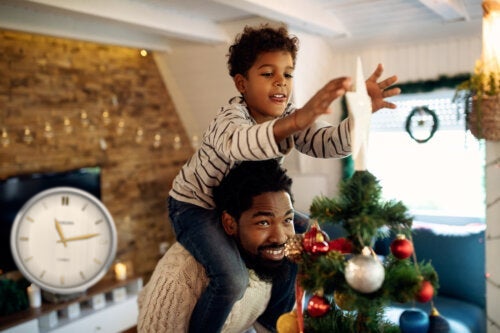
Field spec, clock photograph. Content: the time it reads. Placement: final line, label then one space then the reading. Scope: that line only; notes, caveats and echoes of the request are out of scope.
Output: 11:13
